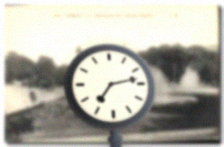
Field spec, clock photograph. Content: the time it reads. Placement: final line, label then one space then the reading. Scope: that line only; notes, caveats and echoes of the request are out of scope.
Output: 7:13
